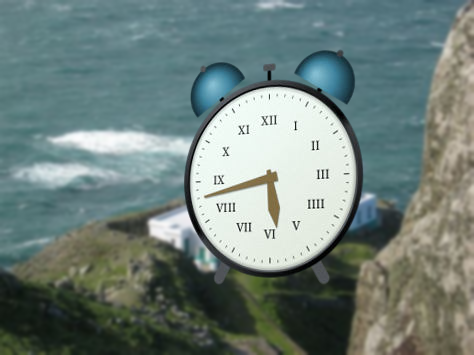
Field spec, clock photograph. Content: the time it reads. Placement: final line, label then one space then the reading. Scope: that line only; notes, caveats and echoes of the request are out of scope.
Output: 5:43
